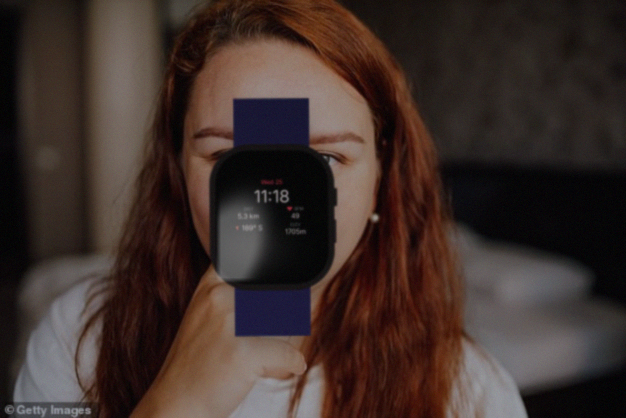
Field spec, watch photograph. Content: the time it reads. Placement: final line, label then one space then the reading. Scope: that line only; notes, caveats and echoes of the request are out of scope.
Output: 11:18
